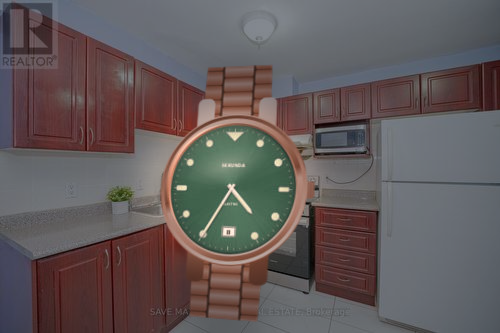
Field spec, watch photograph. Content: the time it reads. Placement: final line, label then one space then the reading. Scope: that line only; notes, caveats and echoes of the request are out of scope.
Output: 4:35
